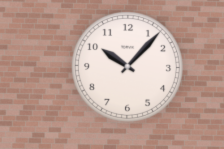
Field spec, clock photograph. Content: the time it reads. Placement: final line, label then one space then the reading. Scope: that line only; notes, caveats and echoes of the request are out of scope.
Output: 10:07
